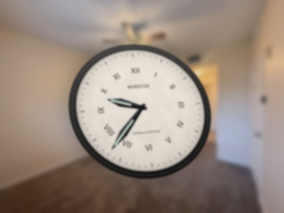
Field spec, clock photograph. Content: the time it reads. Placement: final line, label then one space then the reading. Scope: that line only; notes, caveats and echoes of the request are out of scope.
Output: 9:37
